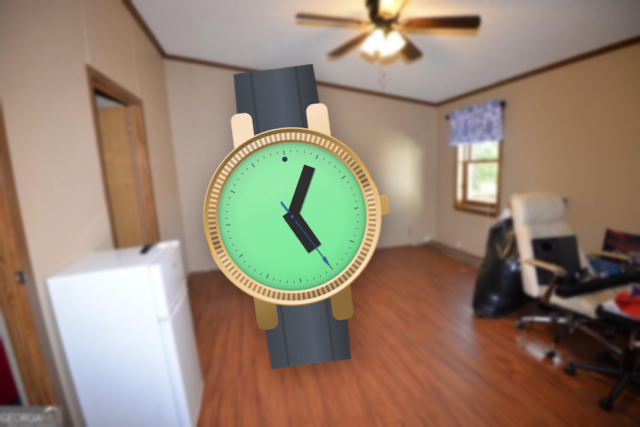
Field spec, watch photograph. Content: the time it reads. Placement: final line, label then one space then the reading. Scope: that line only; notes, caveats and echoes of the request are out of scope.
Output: 5:04:25
